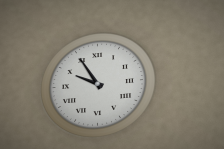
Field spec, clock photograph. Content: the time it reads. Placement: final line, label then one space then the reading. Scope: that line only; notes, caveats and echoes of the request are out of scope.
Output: 9:55
